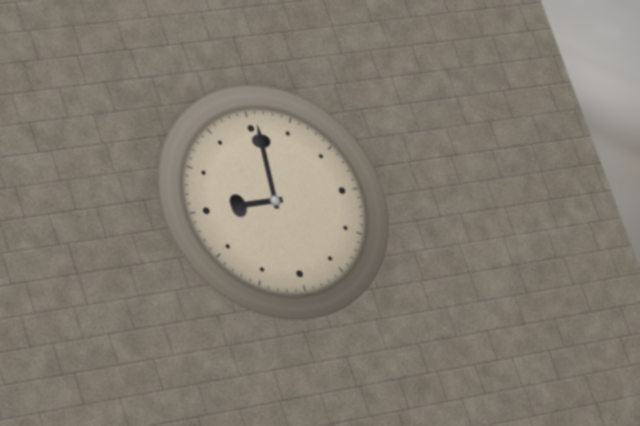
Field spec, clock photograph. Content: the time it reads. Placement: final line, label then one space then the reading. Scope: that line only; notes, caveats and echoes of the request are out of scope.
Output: 9:01
